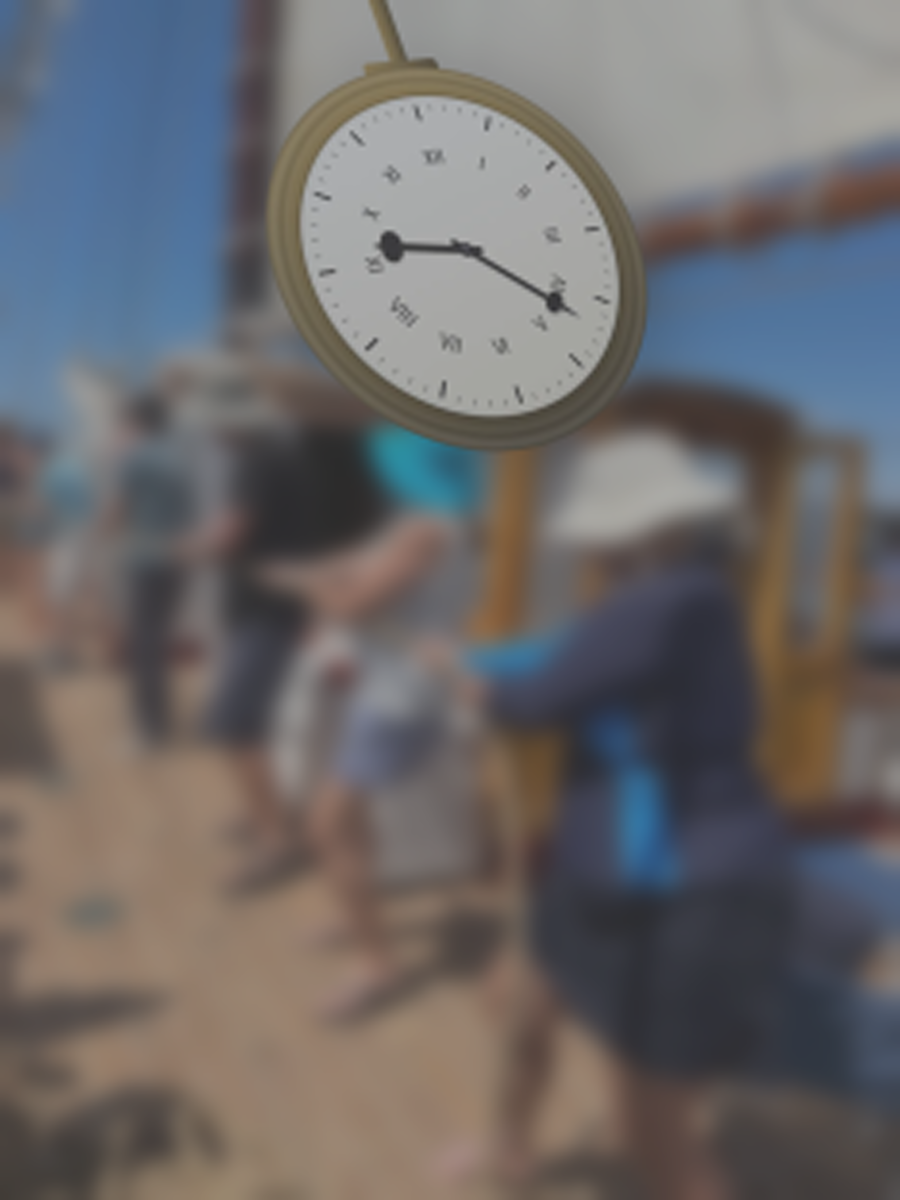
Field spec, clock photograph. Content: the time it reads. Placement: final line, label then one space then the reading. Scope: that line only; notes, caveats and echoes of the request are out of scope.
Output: 9:22
